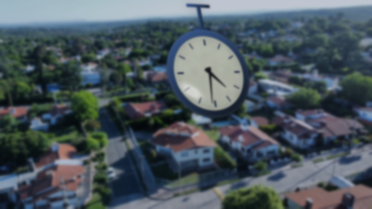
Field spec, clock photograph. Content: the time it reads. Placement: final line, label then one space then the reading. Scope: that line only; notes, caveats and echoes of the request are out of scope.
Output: 4:31
